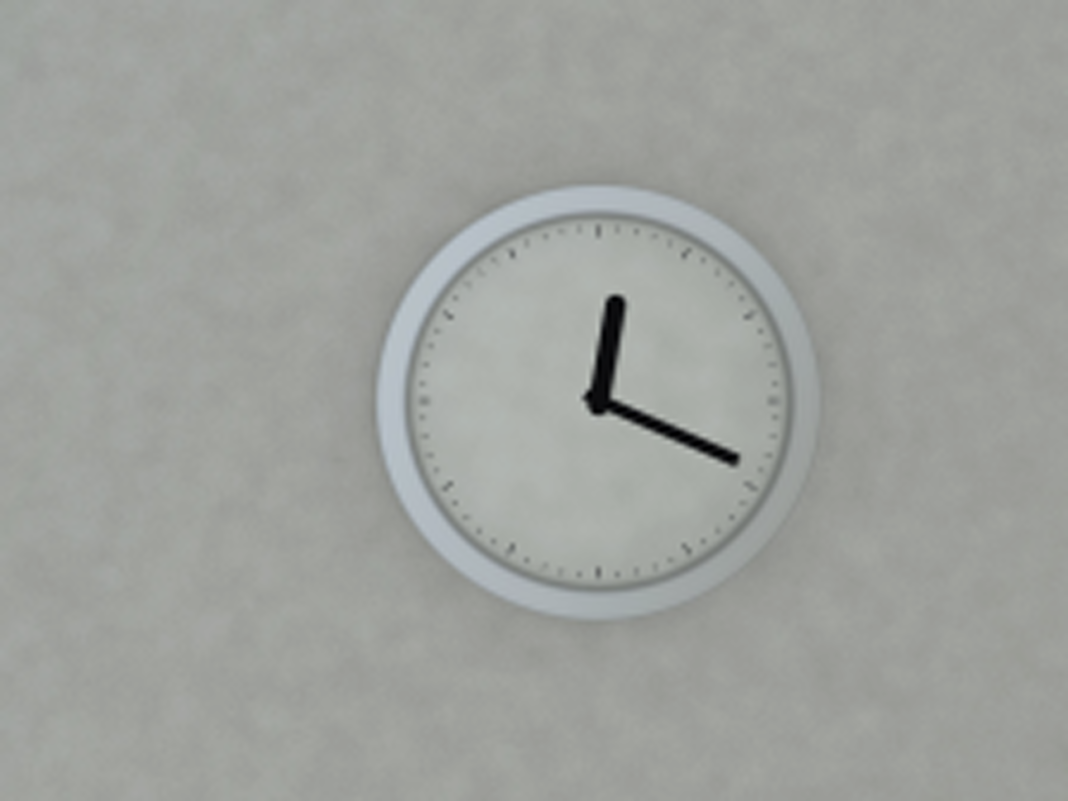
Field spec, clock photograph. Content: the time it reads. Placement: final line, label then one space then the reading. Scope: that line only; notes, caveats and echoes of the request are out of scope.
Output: 12:19
